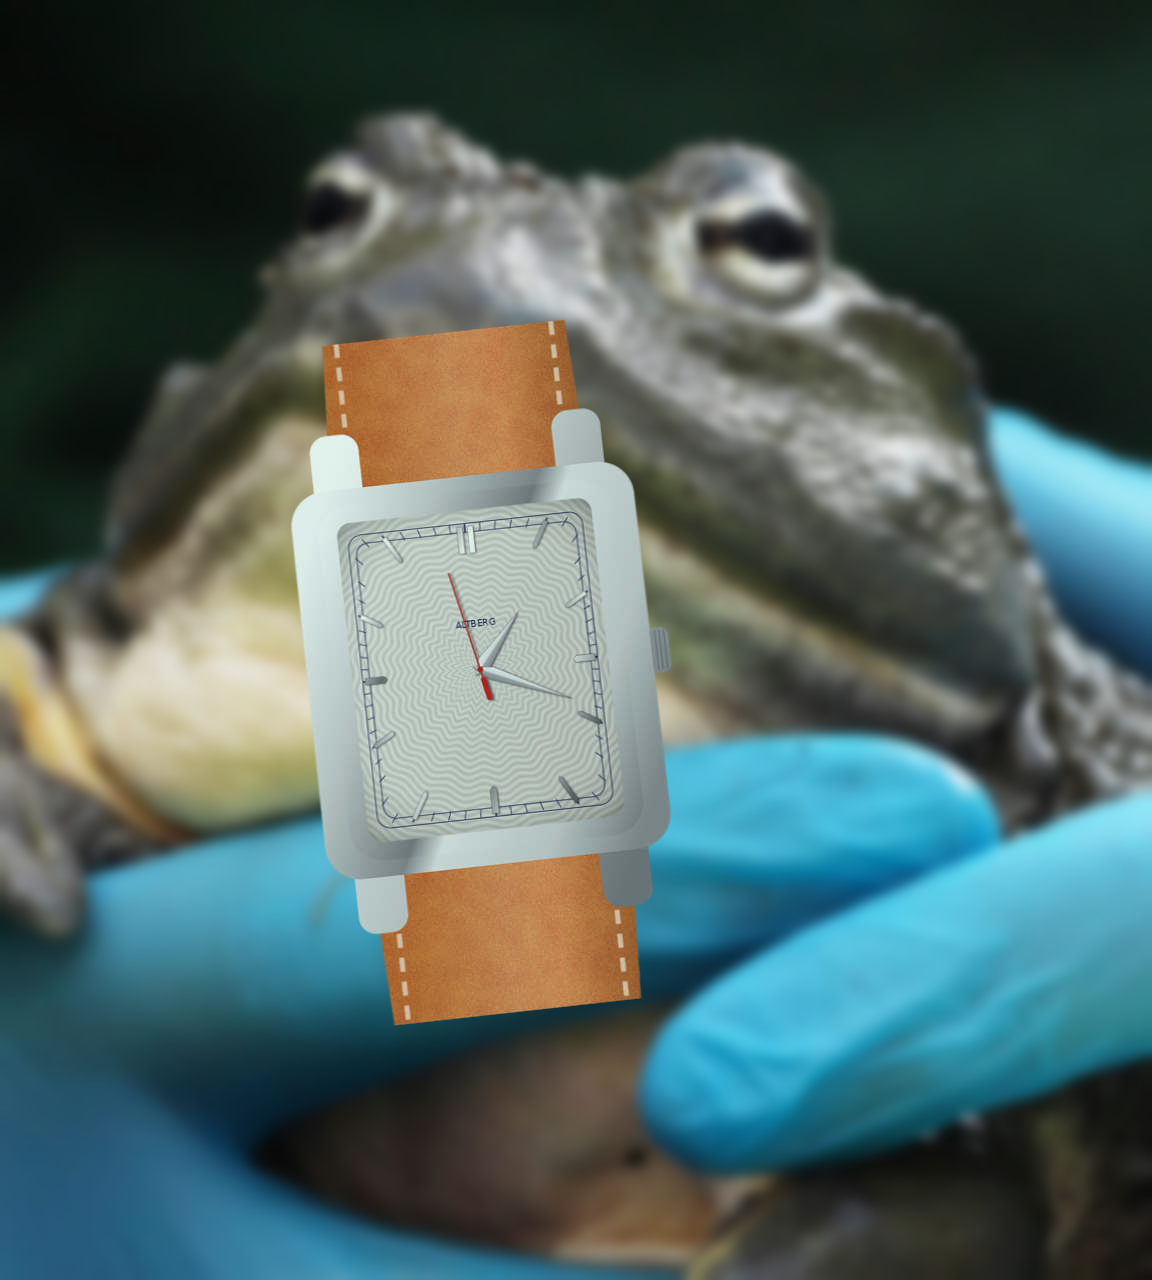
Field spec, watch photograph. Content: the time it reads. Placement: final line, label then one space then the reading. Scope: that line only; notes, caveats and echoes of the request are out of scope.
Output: 1:18:58
